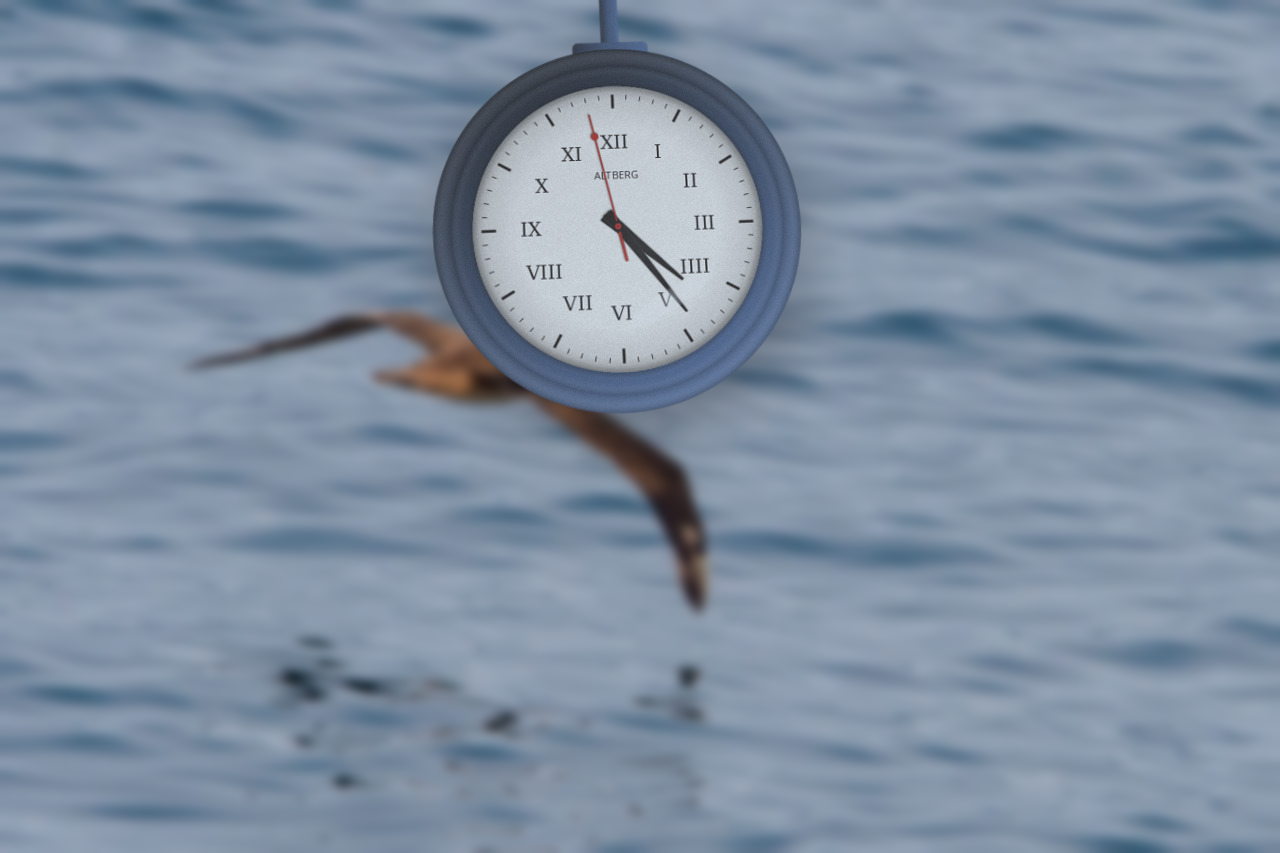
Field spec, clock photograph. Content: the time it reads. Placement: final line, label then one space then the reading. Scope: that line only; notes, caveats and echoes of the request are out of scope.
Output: 4:23:58
